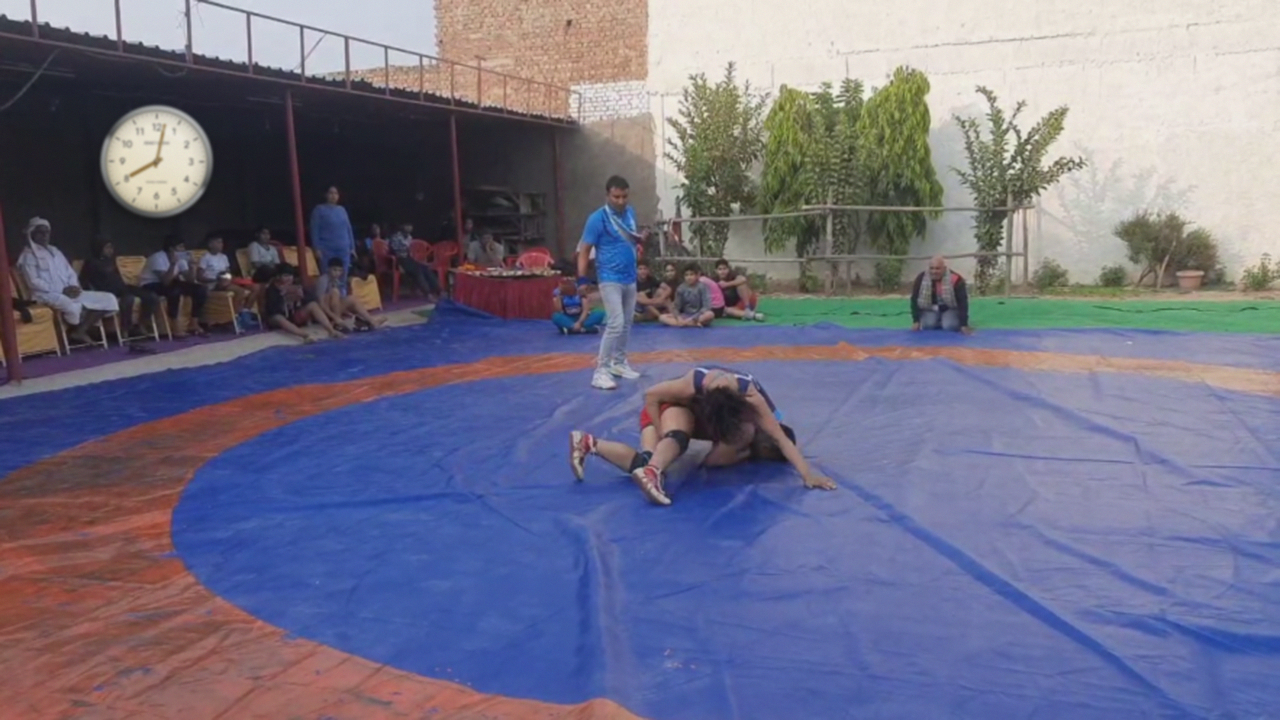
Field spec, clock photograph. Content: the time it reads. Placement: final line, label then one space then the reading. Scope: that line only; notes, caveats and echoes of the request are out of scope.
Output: 8:02
